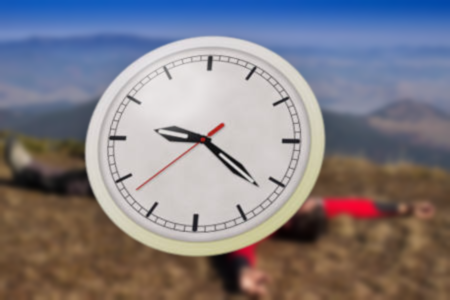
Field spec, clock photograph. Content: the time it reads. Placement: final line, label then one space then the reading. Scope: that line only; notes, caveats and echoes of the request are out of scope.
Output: 9:21:38
